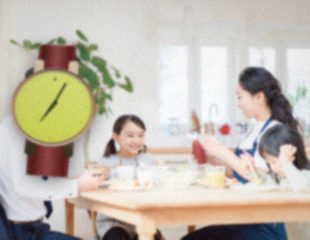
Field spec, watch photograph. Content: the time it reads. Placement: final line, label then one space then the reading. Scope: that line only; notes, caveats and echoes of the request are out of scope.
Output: 7:04
